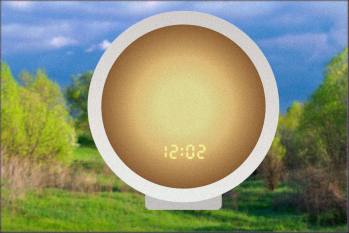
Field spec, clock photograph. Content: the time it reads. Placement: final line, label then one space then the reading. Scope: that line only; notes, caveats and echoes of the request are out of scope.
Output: 12:02
